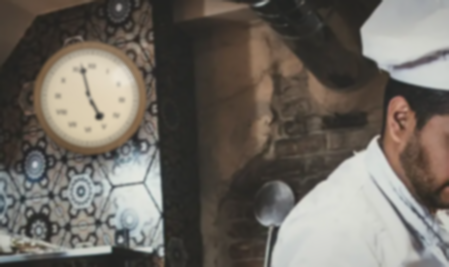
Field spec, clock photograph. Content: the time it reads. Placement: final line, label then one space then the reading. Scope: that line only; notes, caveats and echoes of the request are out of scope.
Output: 4:57
